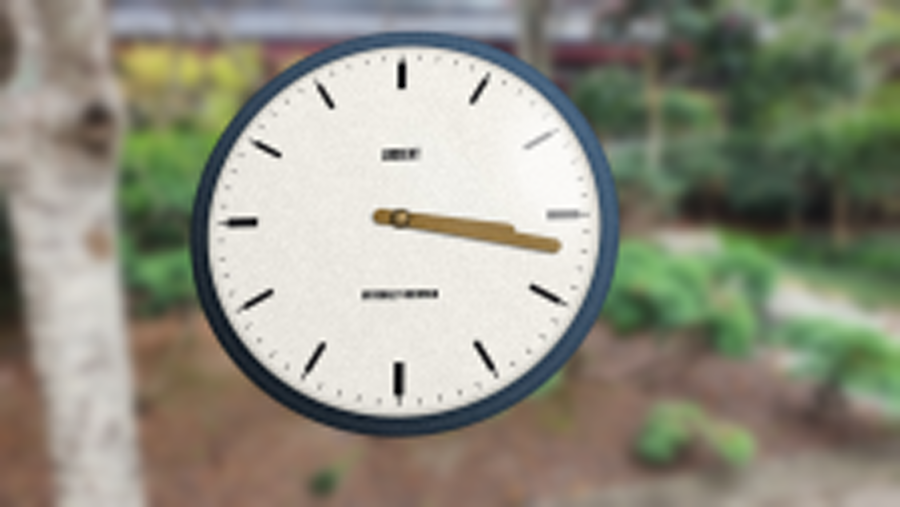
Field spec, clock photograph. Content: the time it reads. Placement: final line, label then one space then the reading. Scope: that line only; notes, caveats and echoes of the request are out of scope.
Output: 3:17
